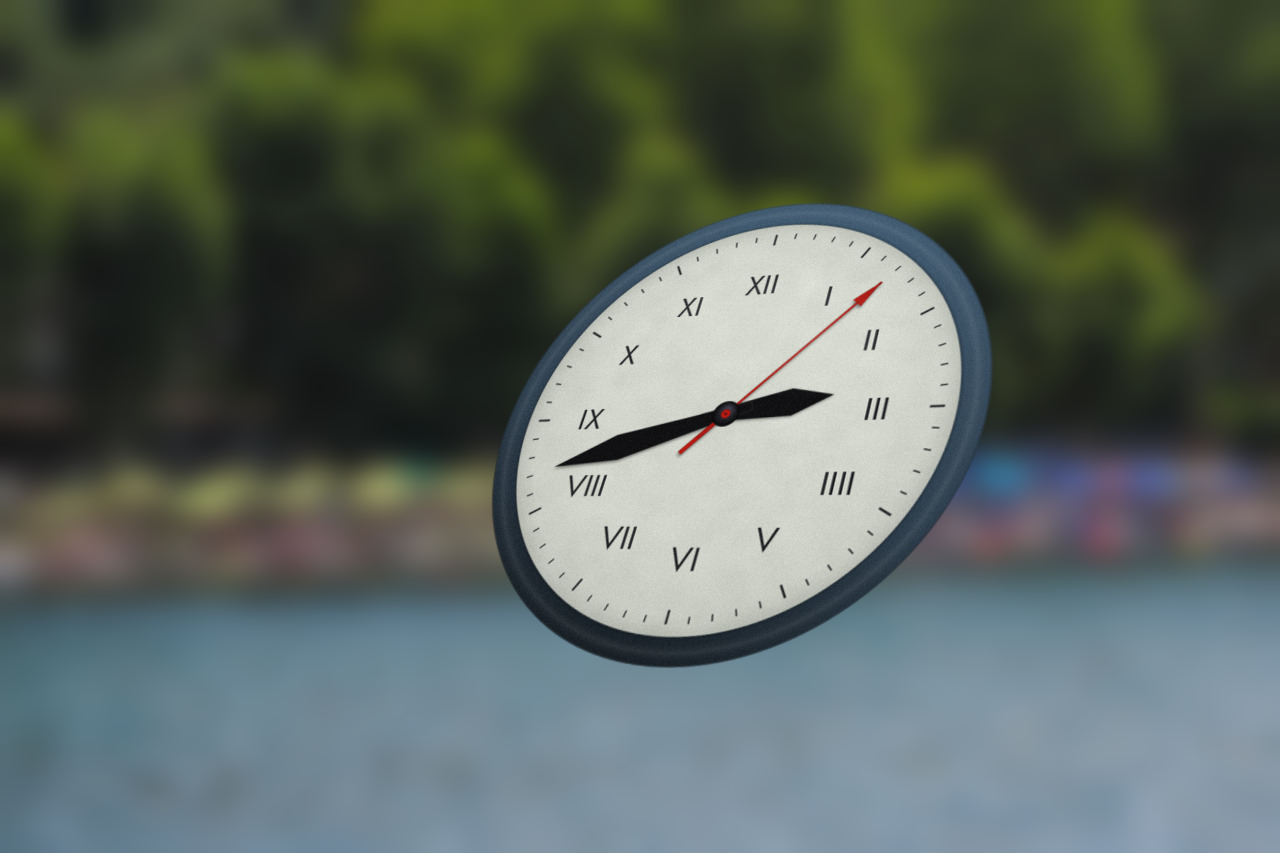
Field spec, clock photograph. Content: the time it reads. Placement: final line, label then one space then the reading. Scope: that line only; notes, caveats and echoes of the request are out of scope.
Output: 2:42:07
